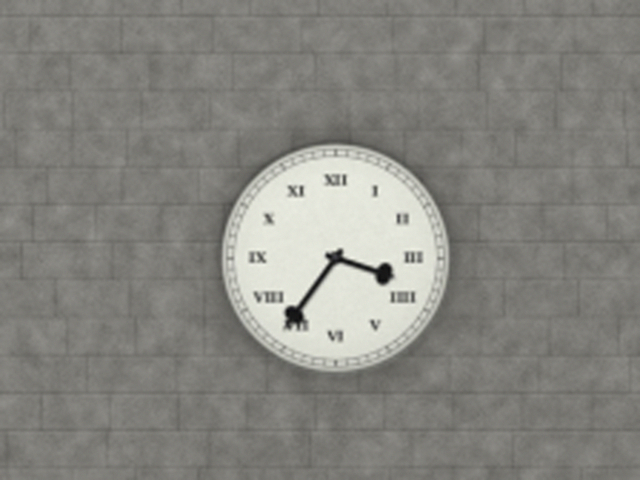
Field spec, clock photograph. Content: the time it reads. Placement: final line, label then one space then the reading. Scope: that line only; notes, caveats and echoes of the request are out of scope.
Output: 3:36
